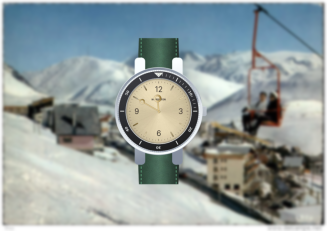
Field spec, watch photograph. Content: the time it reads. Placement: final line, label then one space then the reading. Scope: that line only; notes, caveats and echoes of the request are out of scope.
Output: 11:50
